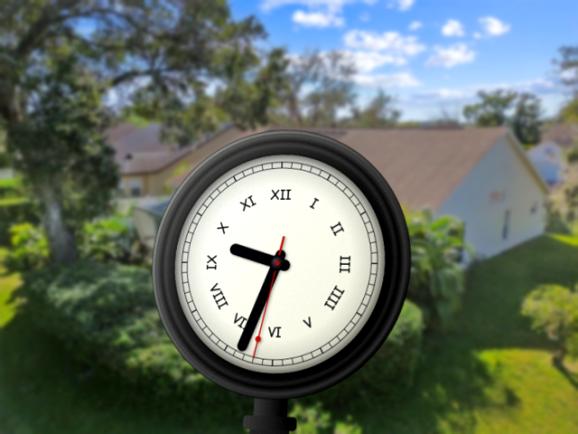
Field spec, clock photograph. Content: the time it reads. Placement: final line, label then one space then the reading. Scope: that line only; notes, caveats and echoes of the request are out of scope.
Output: 9:33:32
